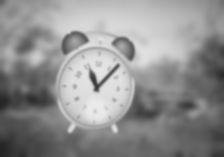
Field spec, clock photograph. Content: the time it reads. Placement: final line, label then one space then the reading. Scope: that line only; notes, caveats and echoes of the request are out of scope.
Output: 11:07
